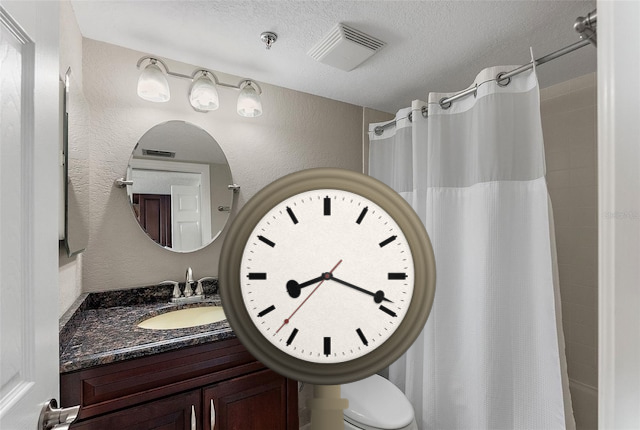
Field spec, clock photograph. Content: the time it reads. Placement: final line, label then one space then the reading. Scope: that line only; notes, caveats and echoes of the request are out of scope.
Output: 8:18:37
